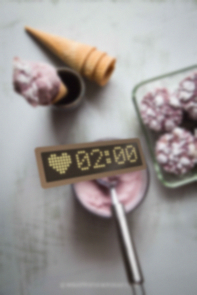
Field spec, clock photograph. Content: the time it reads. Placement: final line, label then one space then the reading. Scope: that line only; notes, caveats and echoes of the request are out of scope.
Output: 2:00
